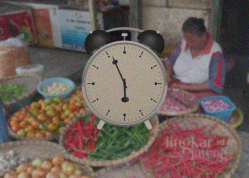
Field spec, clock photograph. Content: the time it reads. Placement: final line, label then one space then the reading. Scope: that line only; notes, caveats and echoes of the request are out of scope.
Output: 5:56
